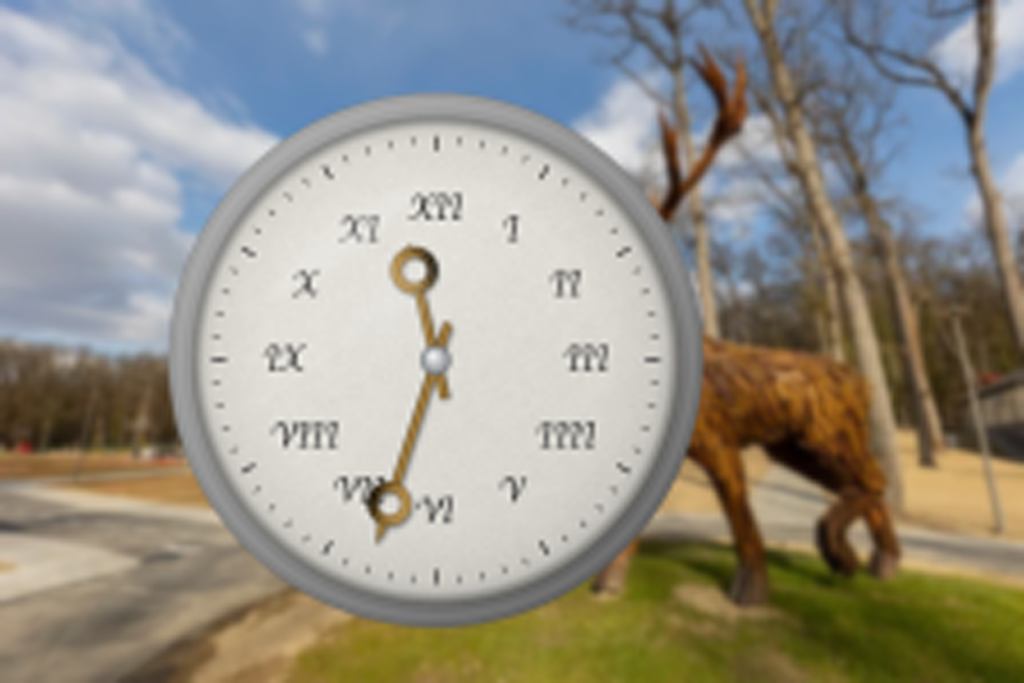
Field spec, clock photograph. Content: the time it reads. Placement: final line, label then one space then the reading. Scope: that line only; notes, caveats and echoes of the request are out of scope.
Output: 11:33
